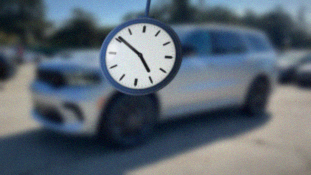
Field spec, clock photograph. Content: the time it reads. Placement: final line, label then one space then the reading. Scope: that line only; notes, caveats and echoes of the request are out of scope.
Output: 4:51
